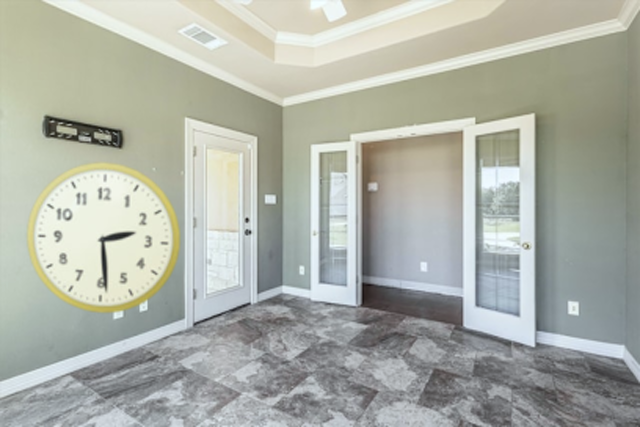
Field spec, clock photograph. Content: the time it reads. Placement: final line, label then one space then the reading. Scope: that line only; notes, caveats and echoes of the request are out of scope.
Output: 2:29
